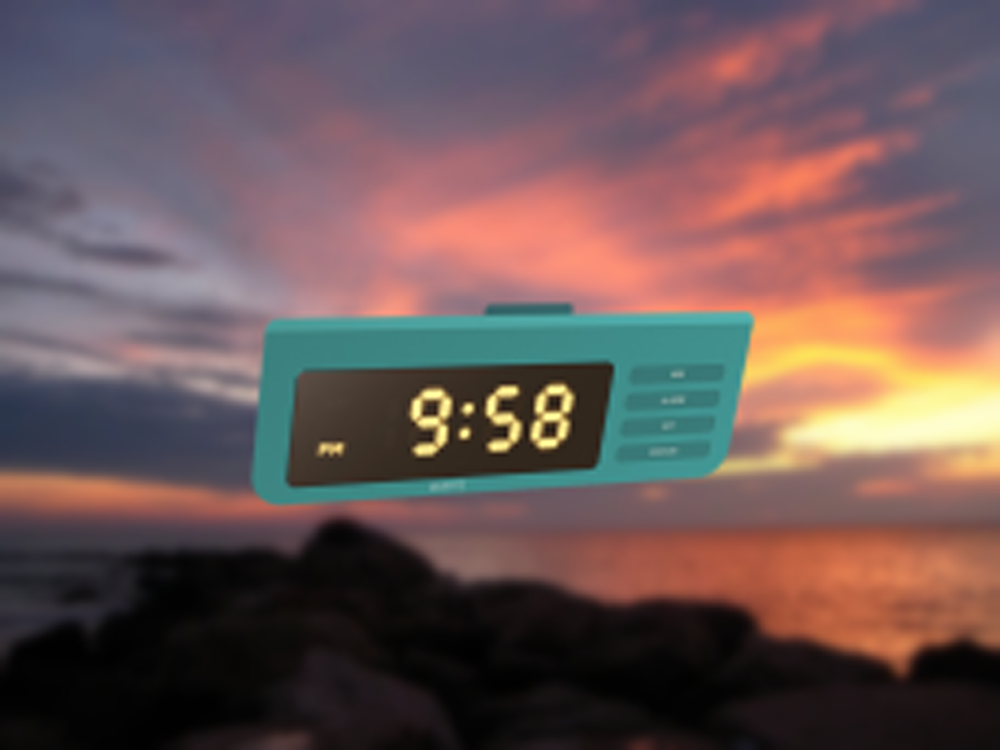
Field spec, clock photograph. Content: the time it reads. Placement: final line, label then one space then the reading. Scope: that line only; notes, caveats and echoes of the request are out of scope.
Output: 9:58
